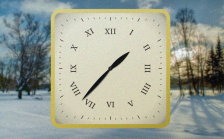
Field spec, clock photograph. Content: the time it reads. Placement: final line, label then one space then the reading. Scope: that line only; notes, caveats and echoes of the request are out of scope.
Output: 1:37
